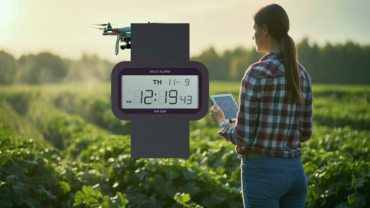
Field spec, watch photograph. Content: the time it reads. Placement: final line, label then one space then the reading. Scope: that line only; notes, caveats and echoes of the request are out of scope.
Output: 12:19:43
